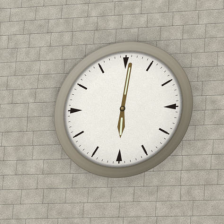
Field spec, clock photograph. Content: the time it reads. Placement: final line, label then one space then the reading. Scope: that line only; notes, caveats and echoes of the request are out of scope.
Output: 6:01
